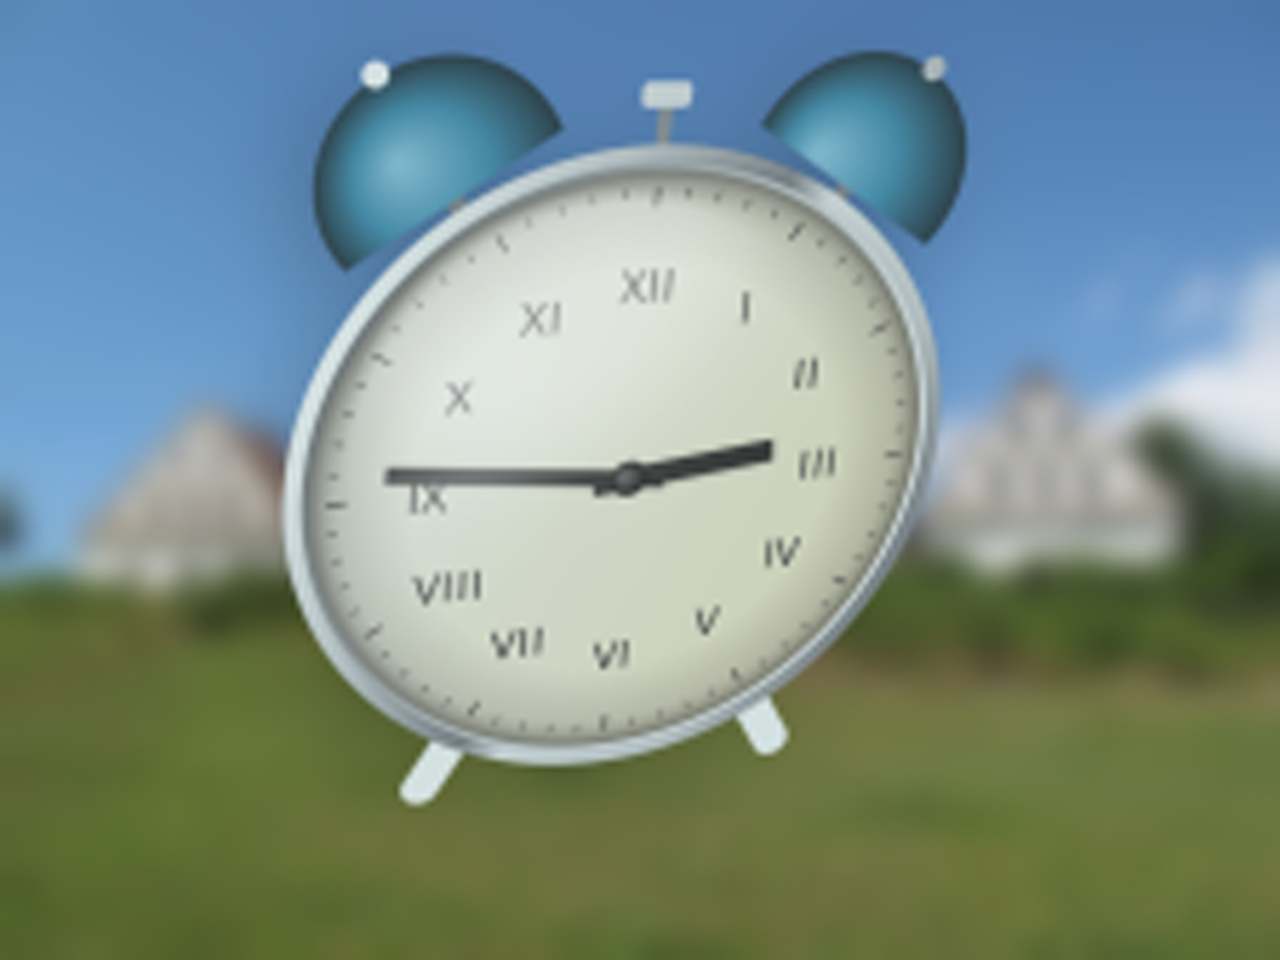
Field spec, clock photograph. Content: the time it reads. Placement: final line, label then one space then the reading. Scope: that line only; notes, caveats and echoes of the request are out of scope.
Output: 2:46
